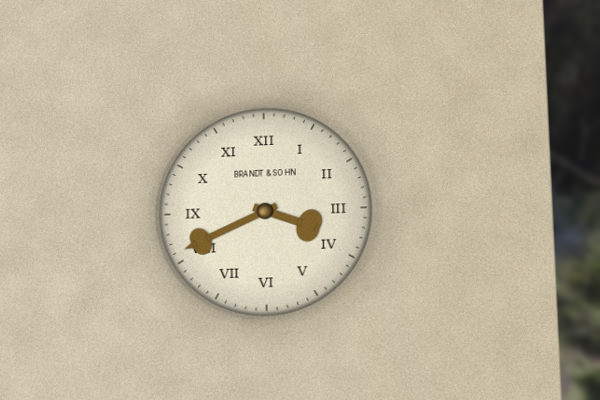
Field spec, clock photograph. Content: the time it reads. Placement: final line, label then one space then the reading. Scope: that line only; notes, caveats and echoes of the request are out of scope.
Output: 3:41
